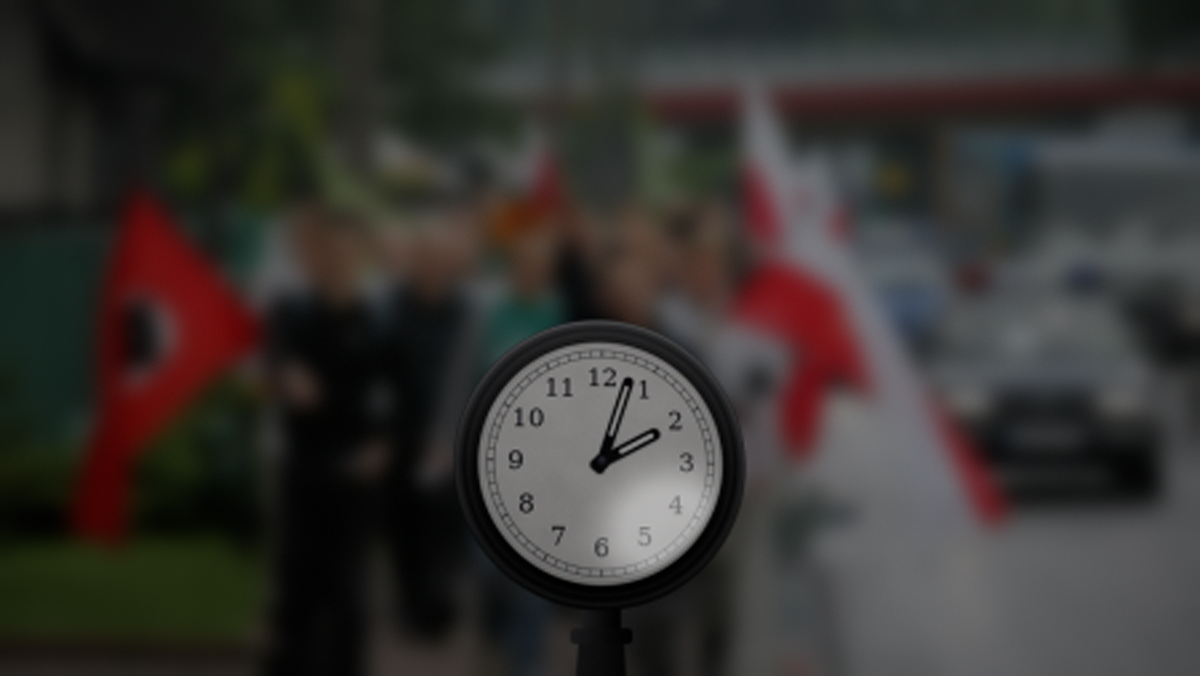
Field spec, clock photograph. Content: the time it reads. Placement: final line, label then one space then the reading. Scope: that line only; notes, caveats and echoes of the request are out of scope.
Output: 2:03
